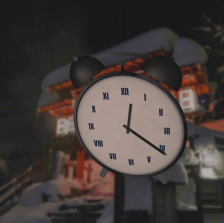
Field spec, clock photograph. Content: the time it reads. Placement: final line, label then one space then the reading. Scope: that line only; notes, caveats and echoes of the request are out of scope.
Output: 12:21
